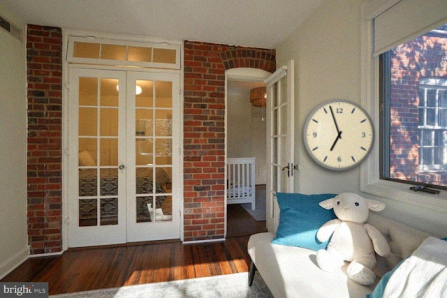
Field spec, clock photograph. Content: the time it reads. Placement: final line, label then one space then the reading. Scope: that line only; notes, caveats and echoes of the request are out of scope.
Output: 6:57
